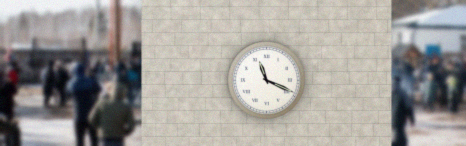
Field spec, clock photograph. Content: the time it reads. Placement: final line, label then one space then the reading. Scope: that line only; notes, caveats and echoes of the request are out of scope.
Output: 11:19
